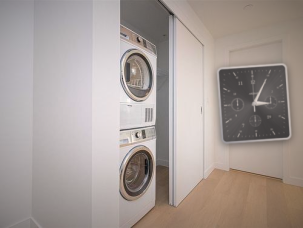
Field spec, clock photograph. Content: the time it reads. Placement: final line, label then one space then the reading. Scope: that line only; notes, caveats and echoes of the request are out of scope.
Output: 3:05
